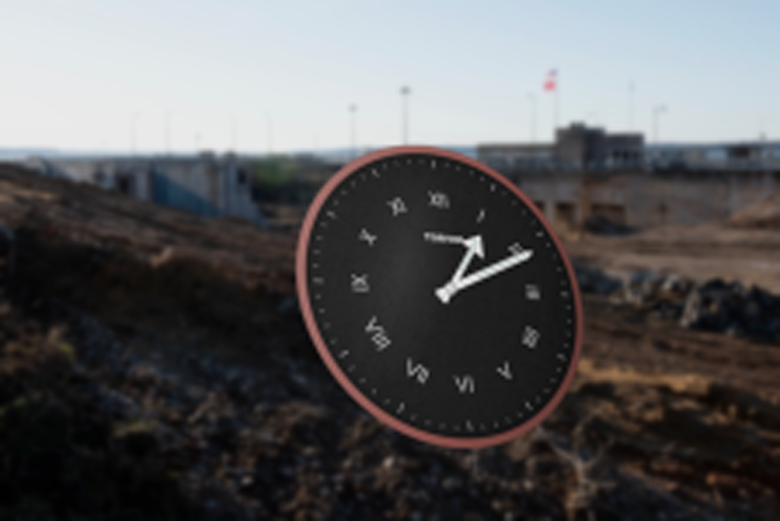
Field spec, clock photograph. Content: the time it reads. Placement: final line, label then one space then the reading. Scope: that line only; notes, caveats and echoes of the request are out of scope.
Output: 1:11
